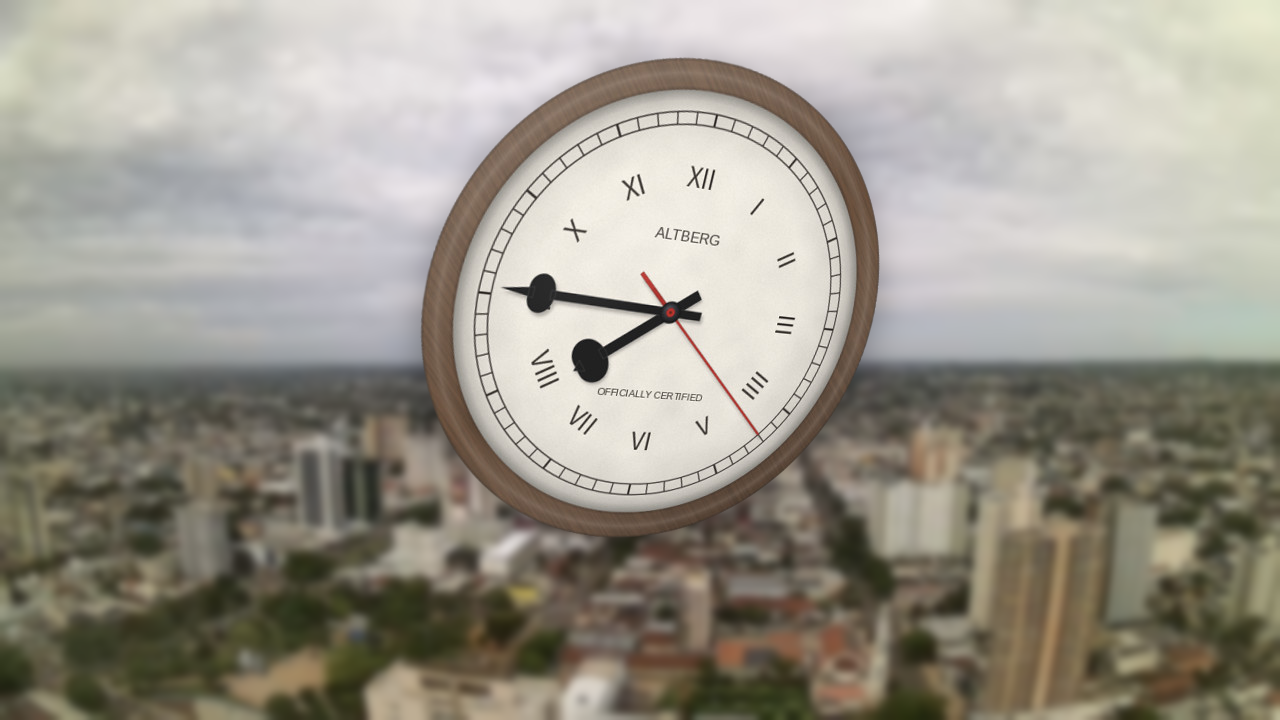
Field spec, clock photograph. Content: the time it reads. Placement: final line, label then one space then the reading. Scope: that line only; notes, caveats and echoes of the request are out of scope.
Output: 7:45:22
